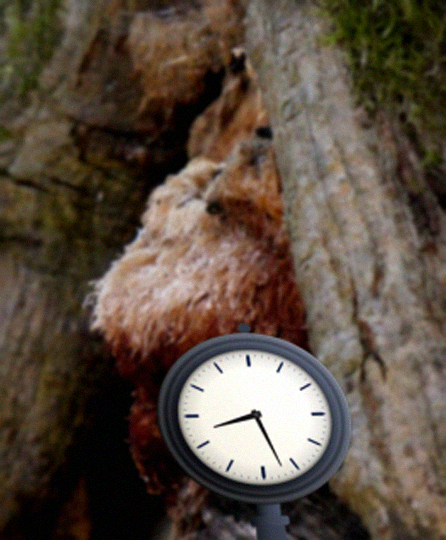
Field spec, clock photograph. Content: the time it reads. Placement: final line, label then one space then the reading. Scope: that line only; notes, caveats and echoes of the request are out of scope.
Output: 8:27
